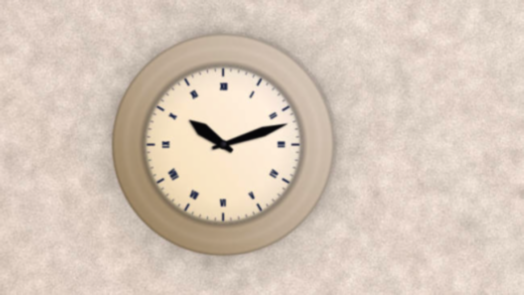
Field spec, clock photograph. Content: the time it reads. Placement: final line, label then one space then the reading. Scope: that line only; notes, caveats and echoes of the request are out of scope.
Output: 10:12
